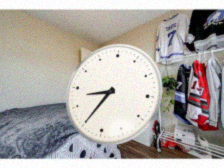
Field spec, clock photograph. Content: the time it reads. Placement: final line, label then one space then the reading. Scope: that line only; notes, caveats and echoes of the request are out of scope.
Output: 8:35
